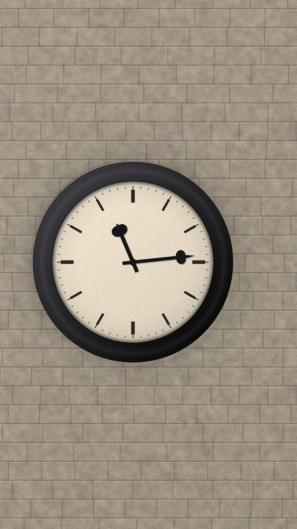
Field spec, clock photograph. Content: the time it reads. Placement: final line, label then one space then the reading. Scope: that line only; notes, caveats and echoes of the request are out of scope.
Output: 11:14
